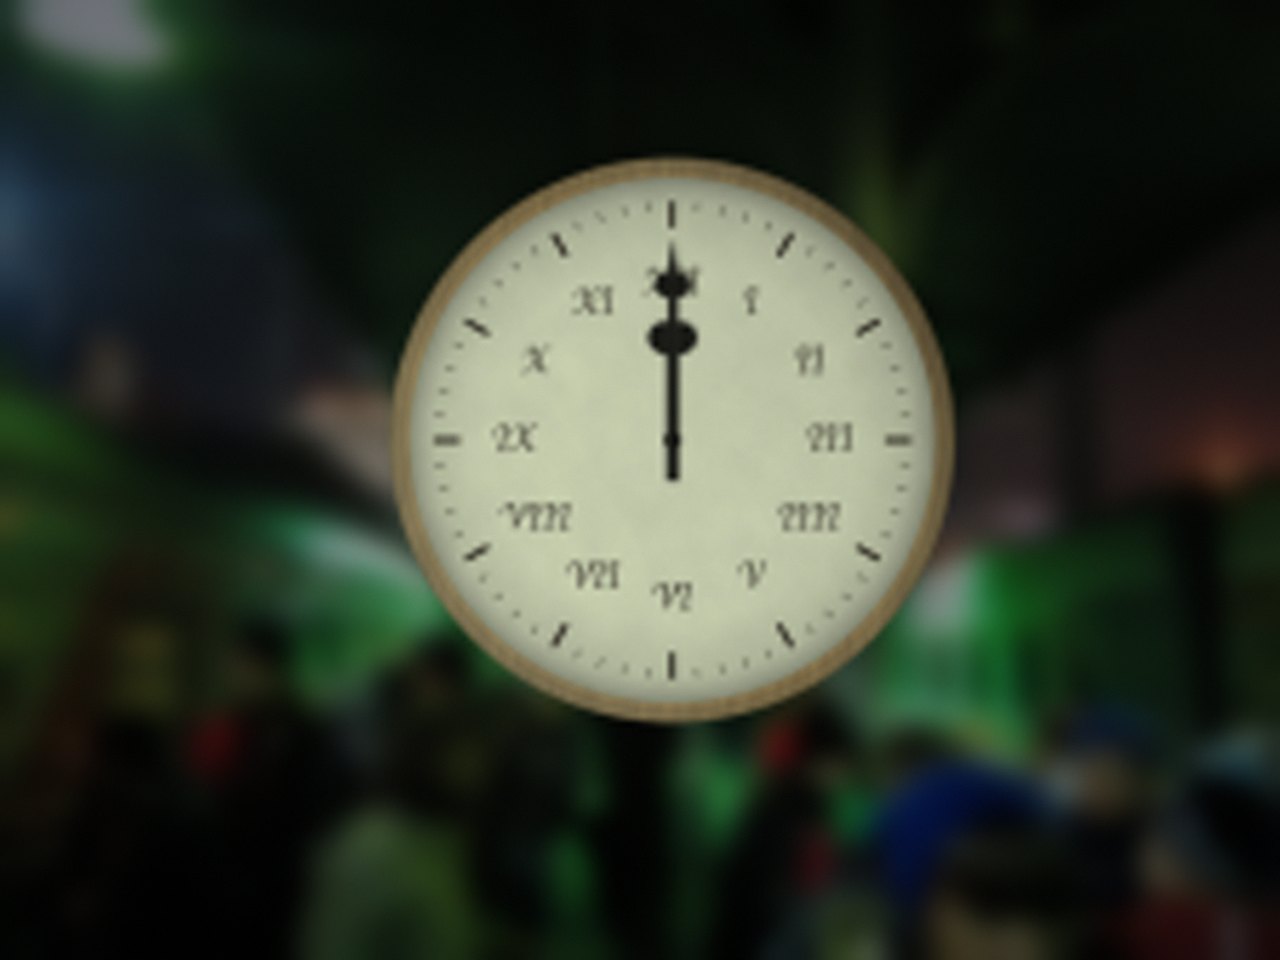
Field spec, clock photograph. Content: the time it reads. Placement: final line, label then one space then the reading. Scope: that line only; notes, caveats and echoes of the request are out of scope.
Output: 12:00
